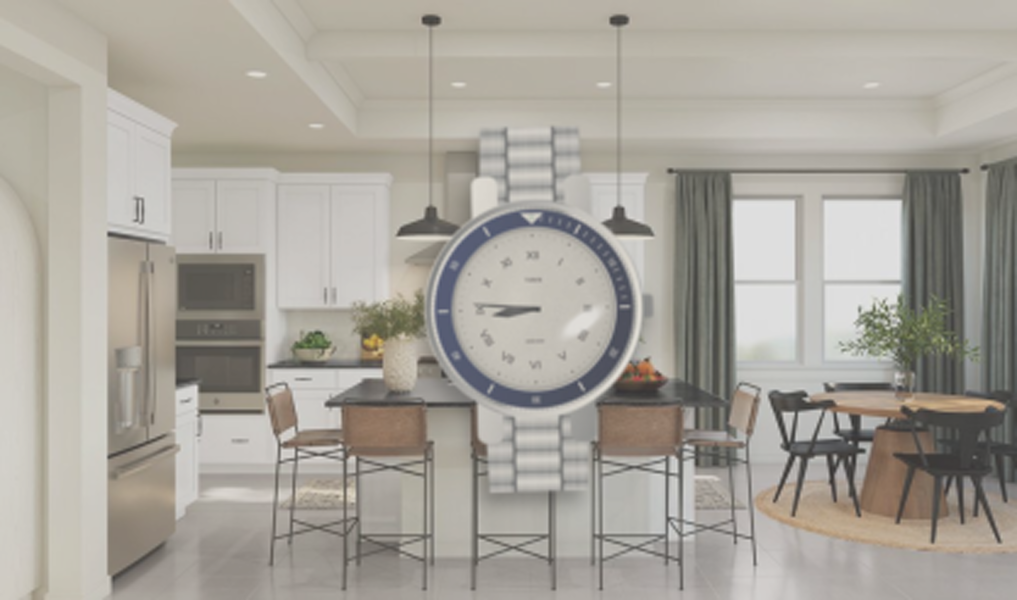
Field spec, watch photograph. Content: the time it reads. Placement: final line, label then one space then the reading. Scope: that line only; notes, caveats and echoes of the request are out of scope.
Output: 8:46
